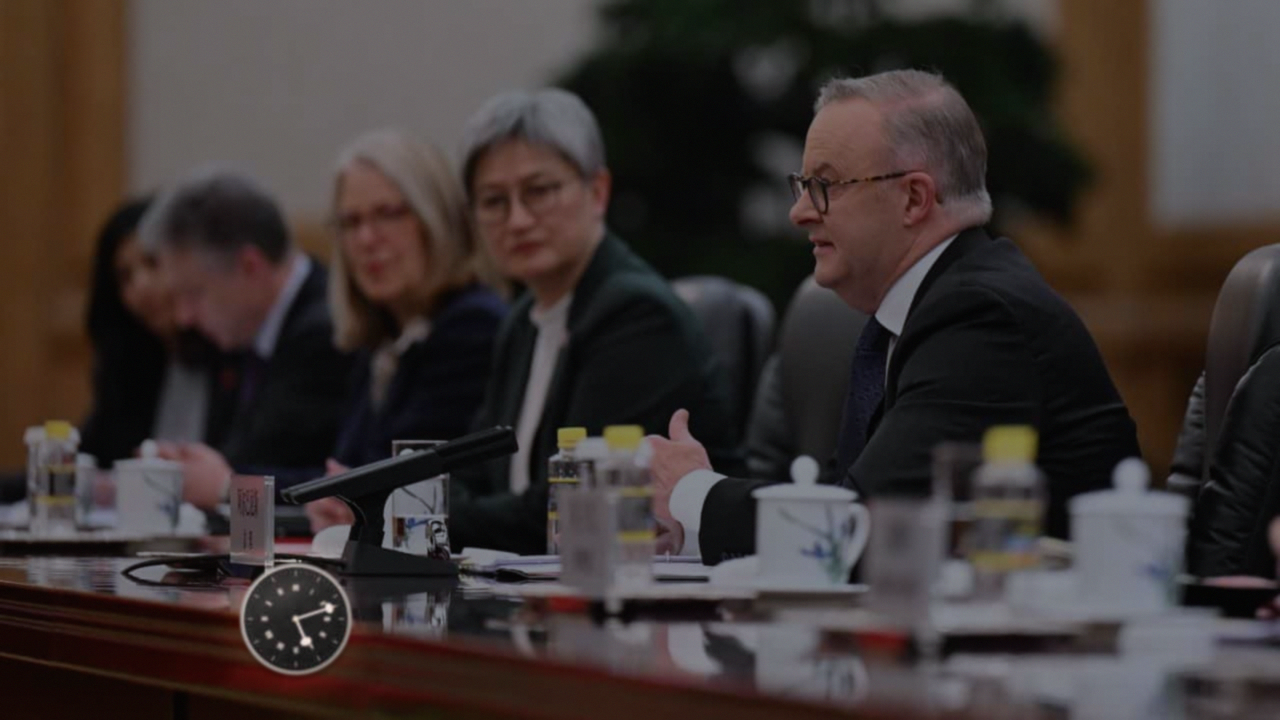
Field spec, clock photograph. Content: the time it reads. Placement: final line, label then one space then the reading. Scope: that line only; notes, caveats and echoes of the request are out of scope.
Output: 5:12
